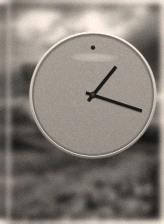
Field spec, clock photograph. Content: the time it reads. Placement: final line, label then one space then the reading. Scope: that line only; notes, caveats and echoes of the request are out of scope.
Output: 1:18
